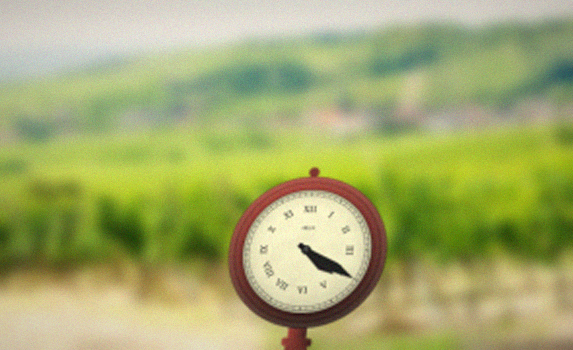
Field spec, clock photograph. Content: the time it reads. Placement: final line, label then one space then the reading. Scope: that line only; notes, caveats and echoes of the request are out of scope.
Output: 4:20
